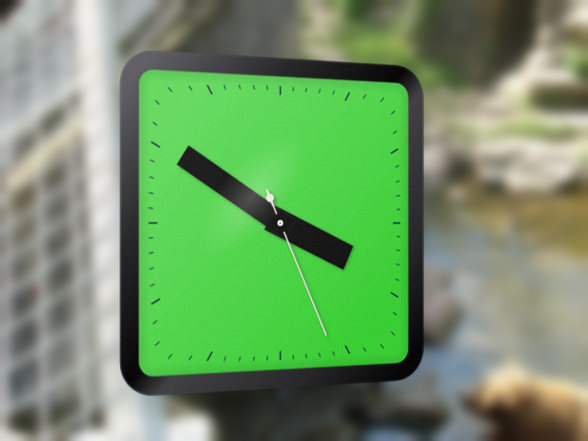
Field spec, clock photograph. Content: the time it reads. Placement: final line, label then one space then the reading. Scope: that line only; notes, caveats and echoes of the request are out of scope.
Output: 3:50:26
